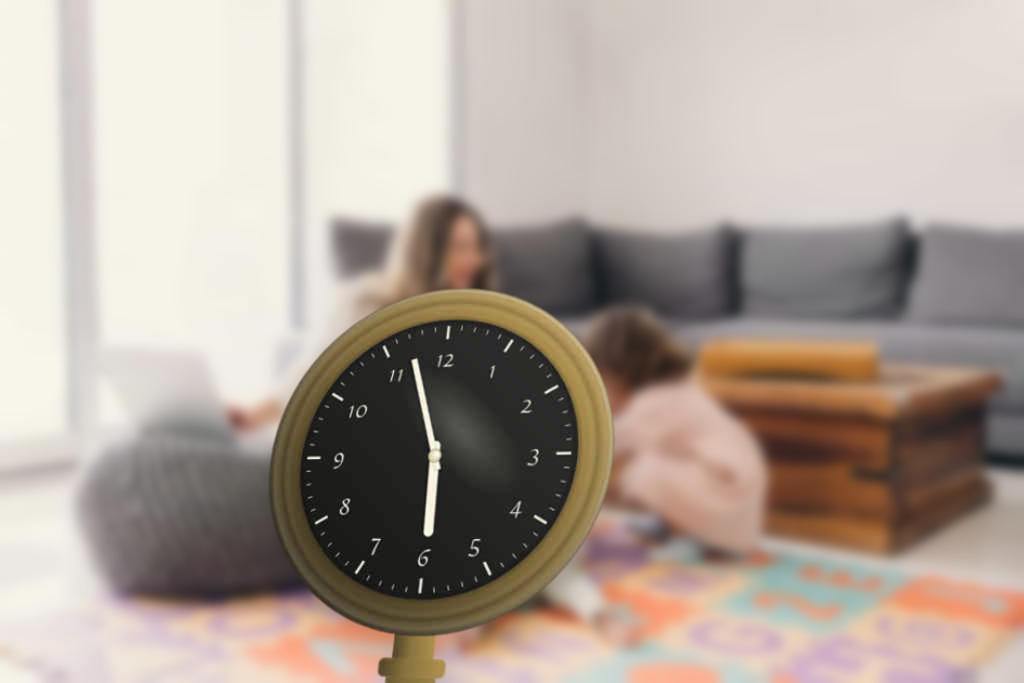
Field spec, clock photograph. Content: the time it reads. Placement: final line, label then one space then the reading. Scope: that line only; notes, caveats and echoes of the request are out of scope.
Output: 5:57
